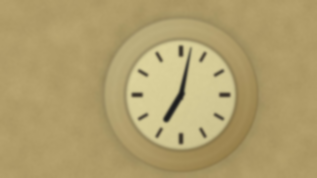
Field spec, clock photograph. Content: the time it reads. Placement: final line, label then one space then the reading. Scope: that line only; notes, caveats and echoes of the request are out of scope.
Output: 7:02
